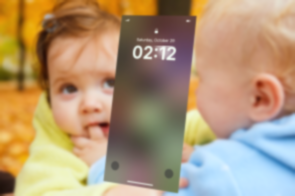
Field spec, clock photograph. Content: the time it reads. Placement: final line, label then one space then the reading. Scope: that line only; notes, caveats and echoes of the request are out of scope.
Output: 2:12
